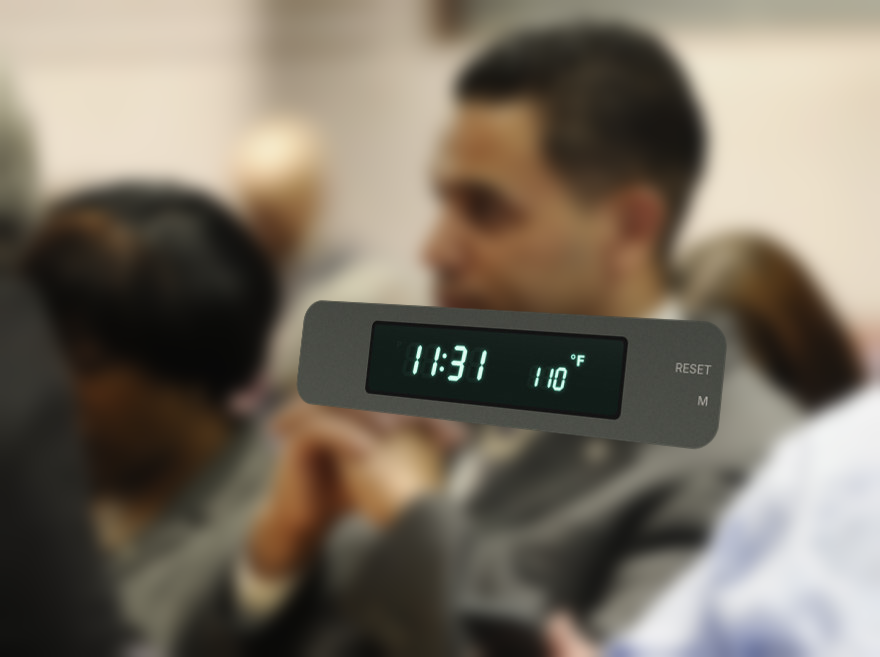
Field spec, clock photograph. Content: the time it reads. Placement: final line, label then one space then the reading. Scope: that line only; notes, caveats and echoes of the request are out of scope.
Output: 11:31
